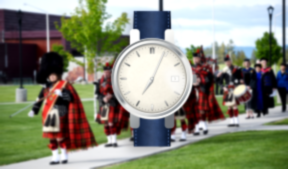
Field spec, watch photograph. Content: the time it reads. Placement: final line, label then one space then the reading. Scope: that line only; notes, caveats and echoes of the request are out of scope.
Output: 7:04
